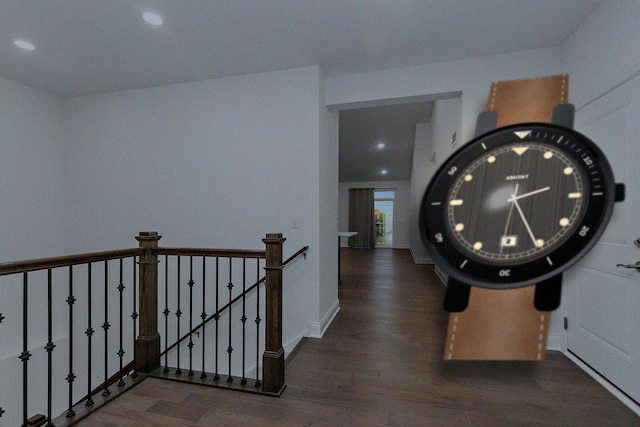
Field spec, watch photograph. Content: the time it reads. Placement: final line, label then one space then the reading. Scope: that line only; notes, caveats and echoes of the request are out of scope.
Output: 2:25:31
